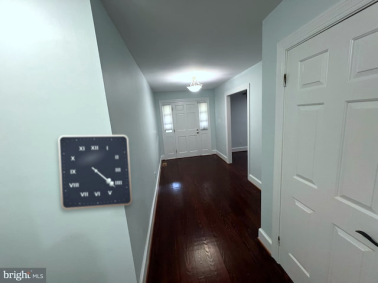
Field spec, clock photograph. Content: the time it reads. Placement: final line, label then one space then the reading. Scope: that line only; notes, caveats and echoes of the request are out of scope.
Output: 4:22
